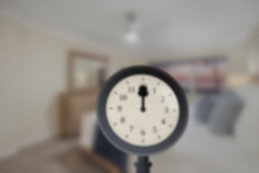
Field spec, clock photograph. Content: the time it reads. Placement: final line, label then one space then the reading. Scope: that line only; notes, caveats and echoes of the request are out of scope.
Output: 12:00
